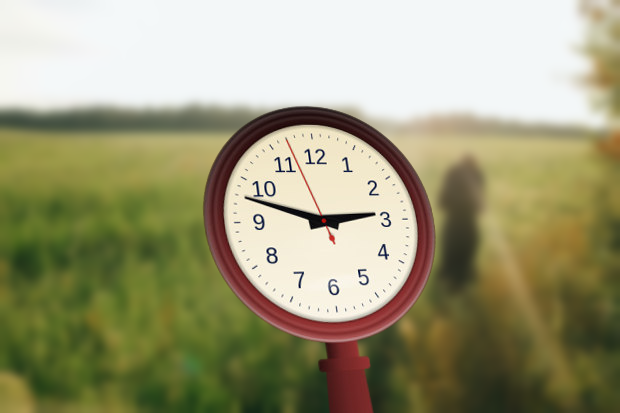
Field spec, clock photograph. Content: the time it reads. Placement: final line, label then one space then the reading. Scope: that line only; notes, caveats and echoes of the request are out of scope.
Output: 2:47:57
